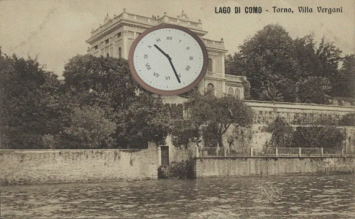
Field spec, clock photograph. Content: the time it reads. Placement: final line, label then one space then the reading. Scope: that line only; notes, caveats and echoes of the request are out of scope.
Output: 10:26
